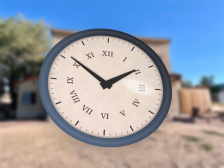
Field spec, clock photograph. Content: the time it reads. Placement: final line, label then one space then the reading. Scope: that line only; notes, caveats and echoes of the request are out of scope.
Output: 1:51
